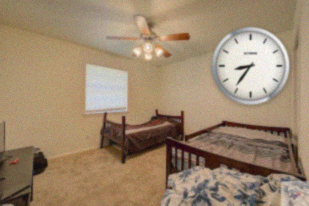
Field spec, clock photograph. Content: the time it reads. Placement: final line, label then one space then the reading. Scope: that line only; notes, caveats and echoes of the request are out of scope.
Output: 8:36
